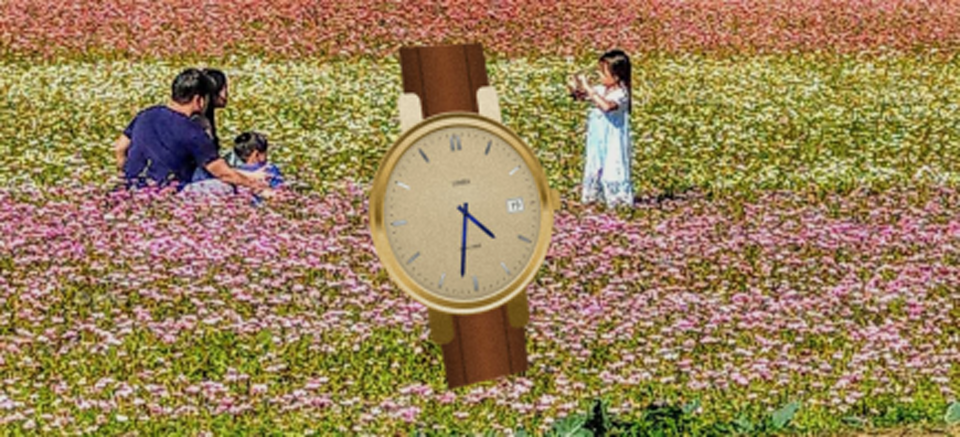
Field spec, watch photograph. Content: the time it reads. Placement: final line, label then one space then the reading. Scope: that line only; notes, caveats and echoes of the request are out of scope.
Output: 4:32
